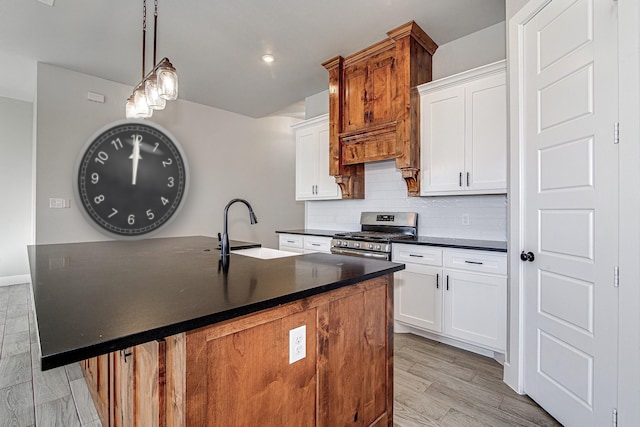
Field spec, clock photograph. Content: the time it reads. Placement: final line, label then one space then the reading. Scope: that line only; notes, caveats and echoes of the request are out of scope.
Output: 12:00
